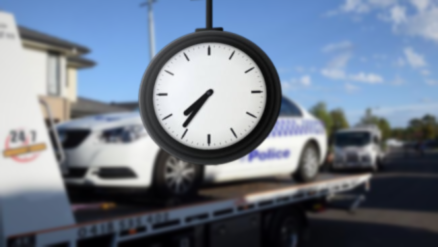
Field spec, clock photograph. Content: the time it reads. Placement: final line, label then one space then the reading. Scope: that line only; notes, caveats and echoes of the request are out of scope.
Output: 7:36
